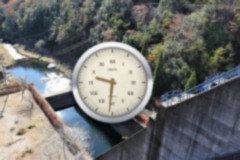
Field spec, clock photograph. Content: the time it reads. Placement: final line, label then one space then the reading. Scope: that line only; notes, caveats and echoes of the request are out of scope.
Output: 9:31
